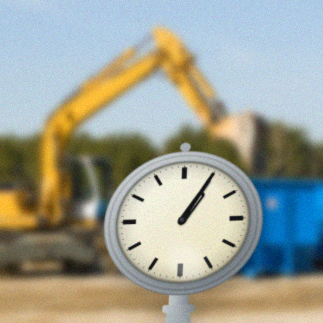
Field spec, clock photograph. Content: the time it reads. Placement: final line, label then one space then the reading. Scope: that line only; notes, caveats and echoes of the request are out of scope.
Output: 1:05
